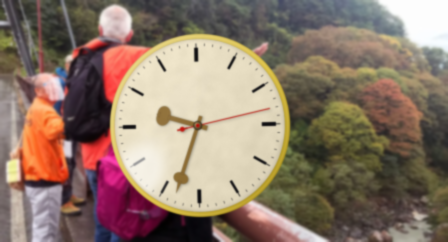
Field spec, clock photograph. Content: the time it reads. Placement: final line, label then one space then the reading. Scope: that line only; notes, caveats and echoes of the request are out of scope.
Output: 9:33:13
